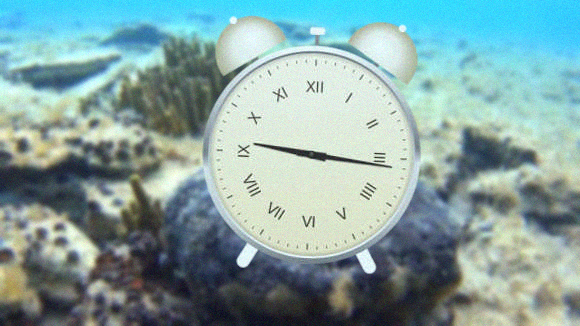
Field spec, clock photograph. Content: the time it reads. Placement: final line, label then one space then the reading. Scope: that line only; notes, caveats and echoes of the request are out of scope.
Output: 9:16
